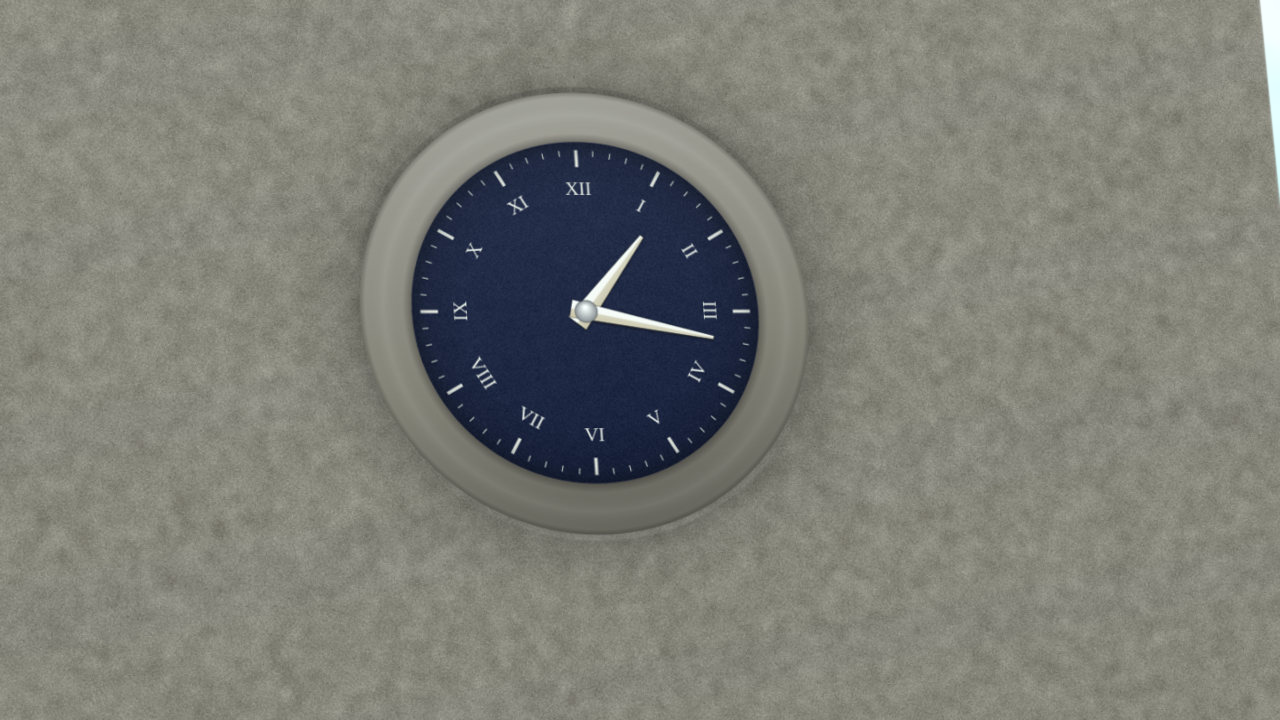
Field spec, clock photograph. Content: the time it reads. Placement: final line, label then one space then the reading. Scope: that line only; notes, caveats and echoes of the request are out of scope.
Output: 1:17
